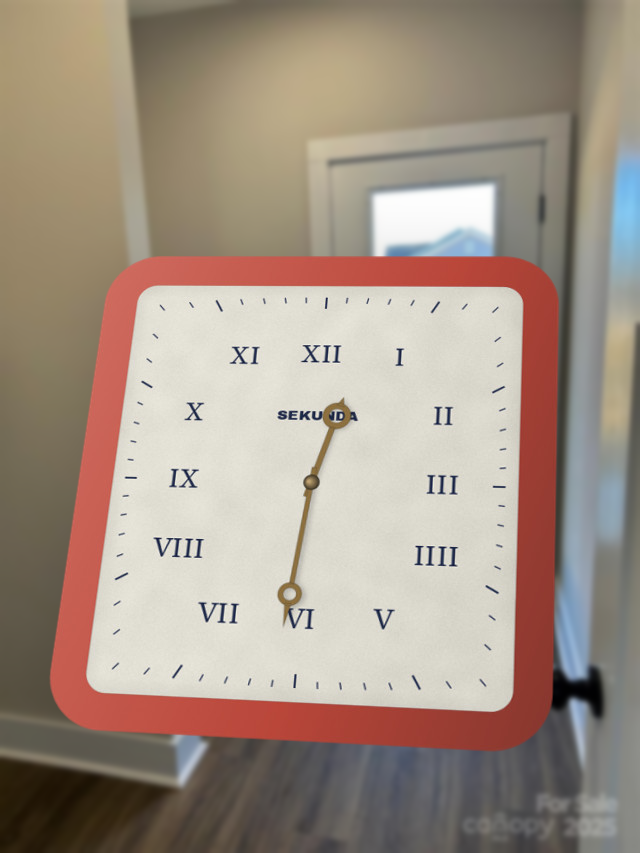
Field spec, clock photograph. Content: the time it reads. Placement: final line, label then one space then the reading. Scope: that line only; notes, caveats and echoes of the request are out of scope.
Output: 12:31
